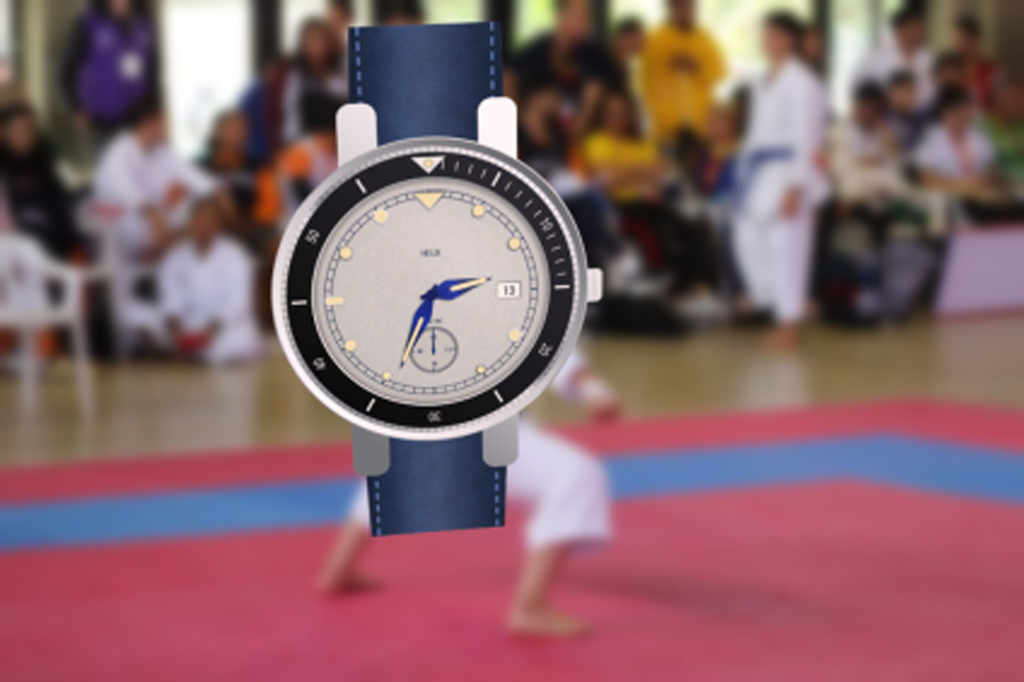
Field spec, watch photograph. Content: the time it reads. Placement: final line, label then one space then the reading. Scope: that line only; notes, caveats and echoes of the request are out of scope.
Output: 2:34
